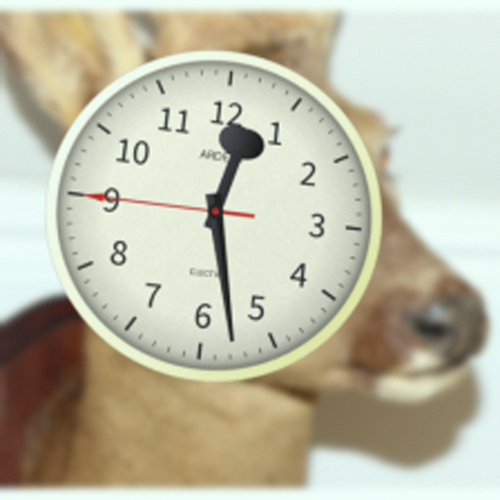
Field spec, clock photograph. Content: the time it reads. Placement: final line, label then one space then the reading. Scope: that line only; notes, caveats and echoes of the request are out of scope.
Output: 12:27:45
